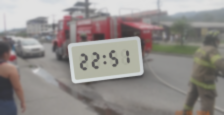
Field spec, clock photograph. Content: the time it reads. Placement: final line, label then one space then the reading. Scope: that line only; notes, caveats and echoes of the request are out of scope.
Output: 22:51
